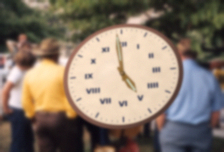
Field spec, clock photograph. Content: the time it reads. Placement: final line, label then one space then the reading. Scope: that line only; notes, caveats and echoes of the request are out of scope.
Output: 4:59
